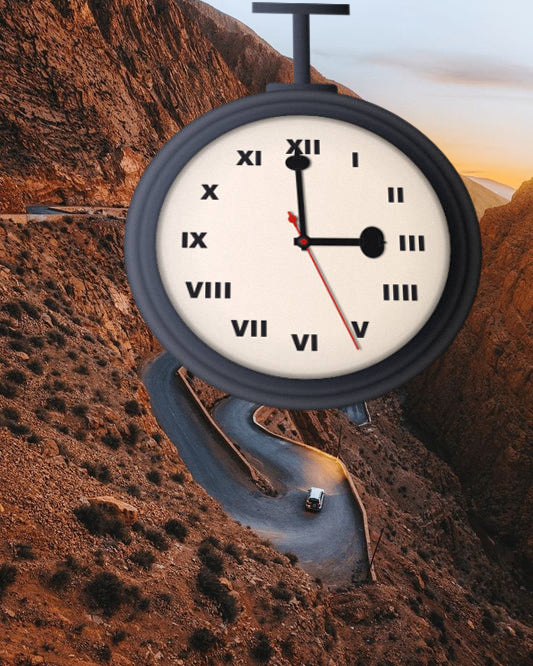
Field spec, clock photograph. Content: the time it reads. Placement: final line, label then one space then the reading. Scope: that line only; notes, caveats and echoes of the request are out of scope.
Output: 2:59:26
